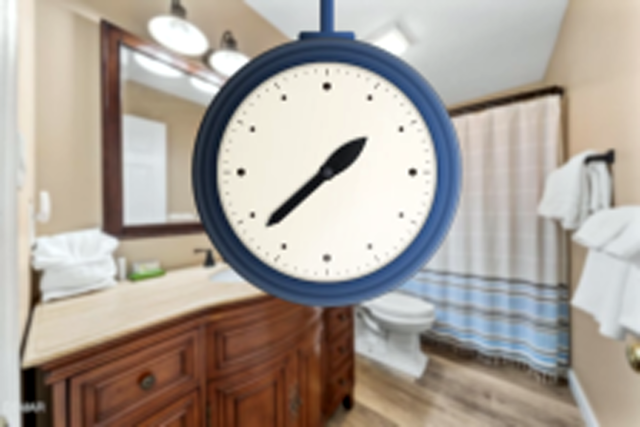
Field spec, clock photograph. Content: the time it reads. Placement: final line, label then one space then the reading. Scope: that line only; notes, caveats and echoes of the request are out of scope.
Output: 1:38
